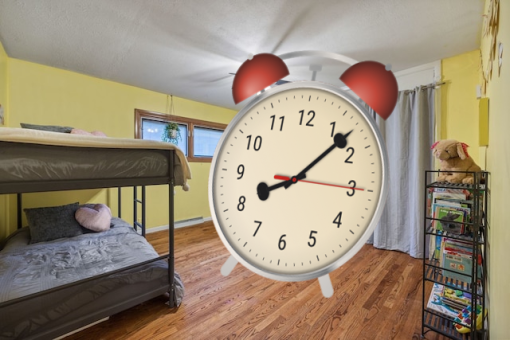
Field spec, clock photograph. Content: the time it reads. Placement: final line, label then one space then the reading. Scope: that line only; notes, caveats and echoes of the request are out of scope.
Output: 8:07:15
